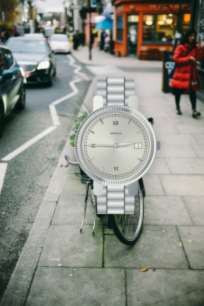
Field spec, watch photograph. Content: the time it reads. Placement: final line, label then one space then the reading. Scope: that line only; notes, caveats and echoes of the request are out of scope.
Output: 2:45
